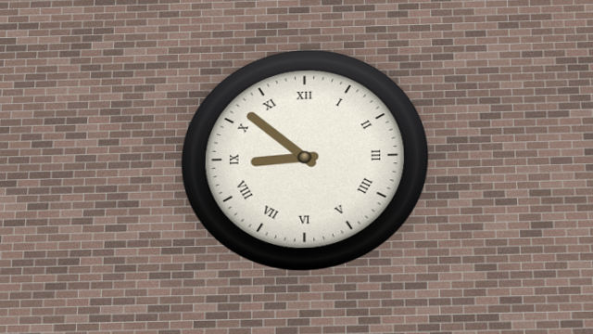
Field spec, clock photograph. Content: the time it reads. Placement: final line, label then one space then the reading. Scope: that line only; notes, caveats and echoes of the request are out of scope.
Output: 8:52
